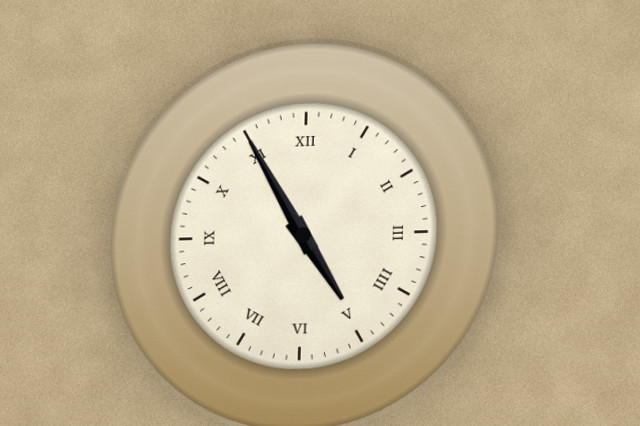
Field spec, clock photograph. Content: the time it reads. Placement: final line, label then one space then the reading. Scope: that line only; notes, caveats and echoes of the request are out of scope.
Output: 4:55
